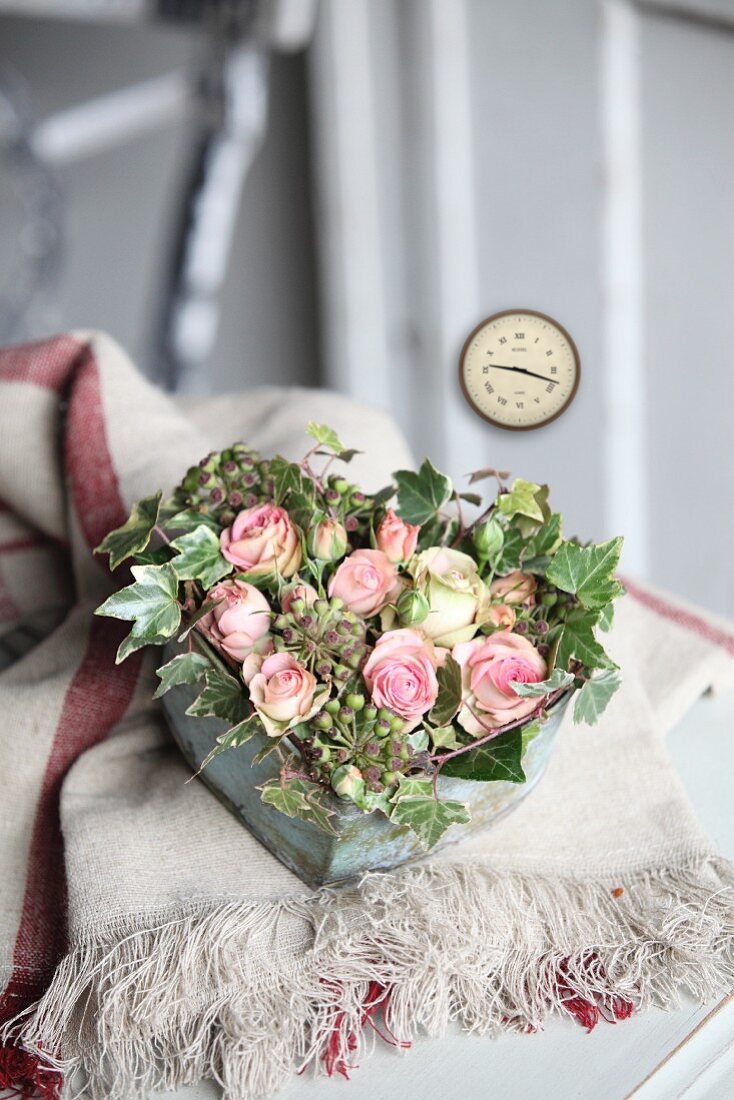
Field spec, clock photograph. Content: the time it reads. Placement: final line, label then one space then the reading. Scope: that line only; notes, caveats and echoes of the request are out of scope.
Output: 9:18
